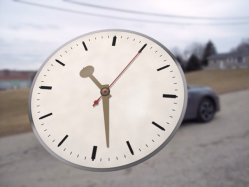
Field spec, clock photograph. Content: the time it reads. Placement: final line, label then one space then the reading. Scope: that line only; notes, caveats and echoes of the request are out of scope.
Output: 10:28:05
